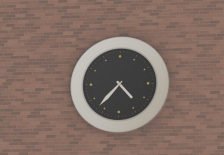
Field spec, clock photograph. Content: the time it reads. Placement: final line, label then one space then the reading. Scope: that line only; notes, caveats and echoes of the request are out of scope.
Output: 4:37
